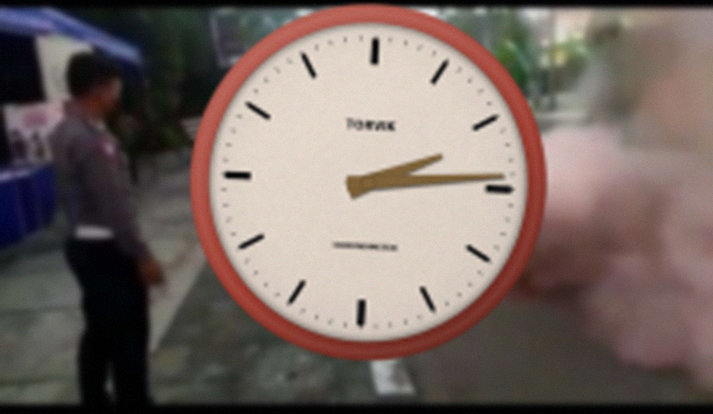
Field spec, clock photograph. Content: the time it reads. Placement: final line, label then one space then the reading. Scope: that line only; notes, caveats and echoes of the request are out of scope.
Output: 2:14
